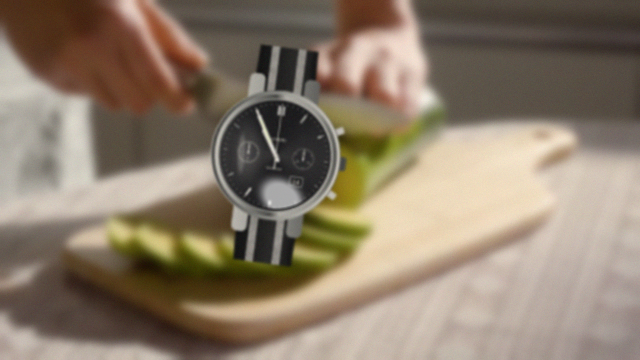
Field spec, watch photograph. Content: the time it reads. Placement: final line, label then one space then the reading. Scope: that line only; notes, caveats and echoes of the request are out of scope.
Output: 10:55
